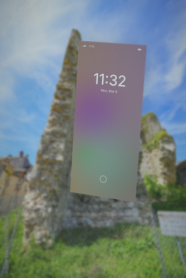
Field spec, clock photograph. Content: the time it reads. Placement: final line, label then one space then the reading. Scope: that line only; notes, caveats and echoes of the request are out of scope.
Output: 11:32
